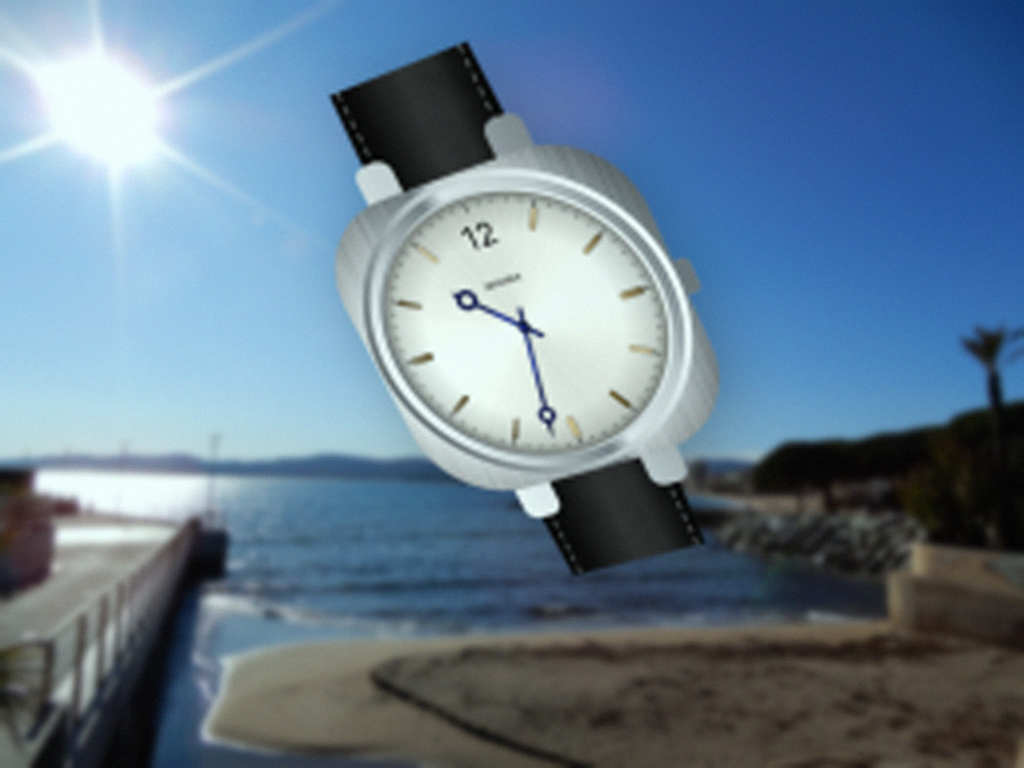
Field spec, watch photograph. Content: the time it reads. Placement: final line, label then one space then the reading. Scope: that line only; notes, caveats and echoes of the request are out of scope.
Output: 10:32
